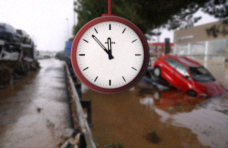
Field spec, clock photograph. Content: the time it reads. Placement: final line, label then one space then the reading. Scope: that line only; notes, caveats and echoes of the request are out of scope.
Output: 11:53
